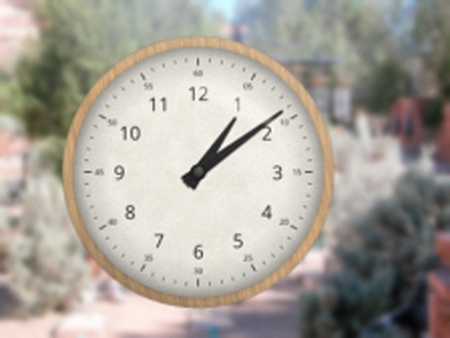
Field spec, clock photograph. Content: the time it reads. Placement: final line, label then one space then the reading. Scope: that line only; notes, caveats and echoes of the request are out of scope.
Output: 1:09
